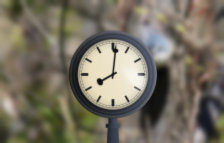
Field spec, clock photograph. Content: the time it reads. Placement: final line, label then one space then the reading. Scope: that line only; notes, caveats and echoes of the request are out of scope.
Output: 8:01
